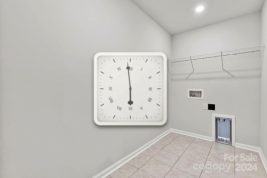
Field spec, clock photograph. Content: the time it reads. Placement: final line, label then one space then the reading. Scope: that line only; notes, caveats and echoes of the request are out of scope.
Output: 5:59
